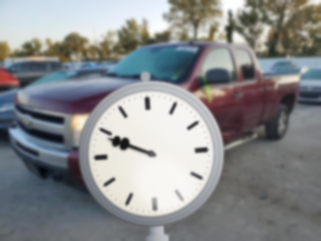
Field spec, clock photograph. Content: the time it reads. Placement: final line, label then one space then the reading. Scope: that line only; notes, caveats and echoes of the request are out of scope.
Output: 9:49
